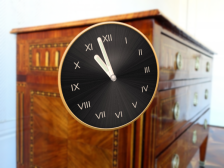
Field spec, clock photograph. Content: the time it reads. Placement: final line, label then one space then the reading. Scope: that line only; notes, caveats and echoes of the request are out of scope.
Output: 10:58
